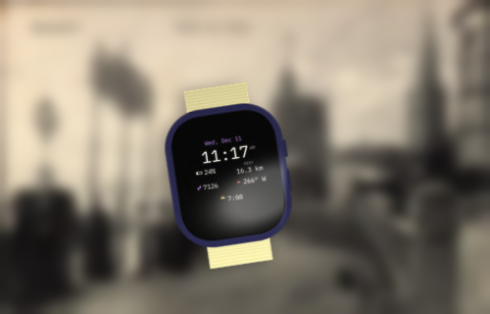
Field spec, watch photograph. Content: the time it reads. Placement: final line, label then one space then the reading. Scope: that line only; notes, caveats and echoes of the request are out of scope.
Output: 11:17
